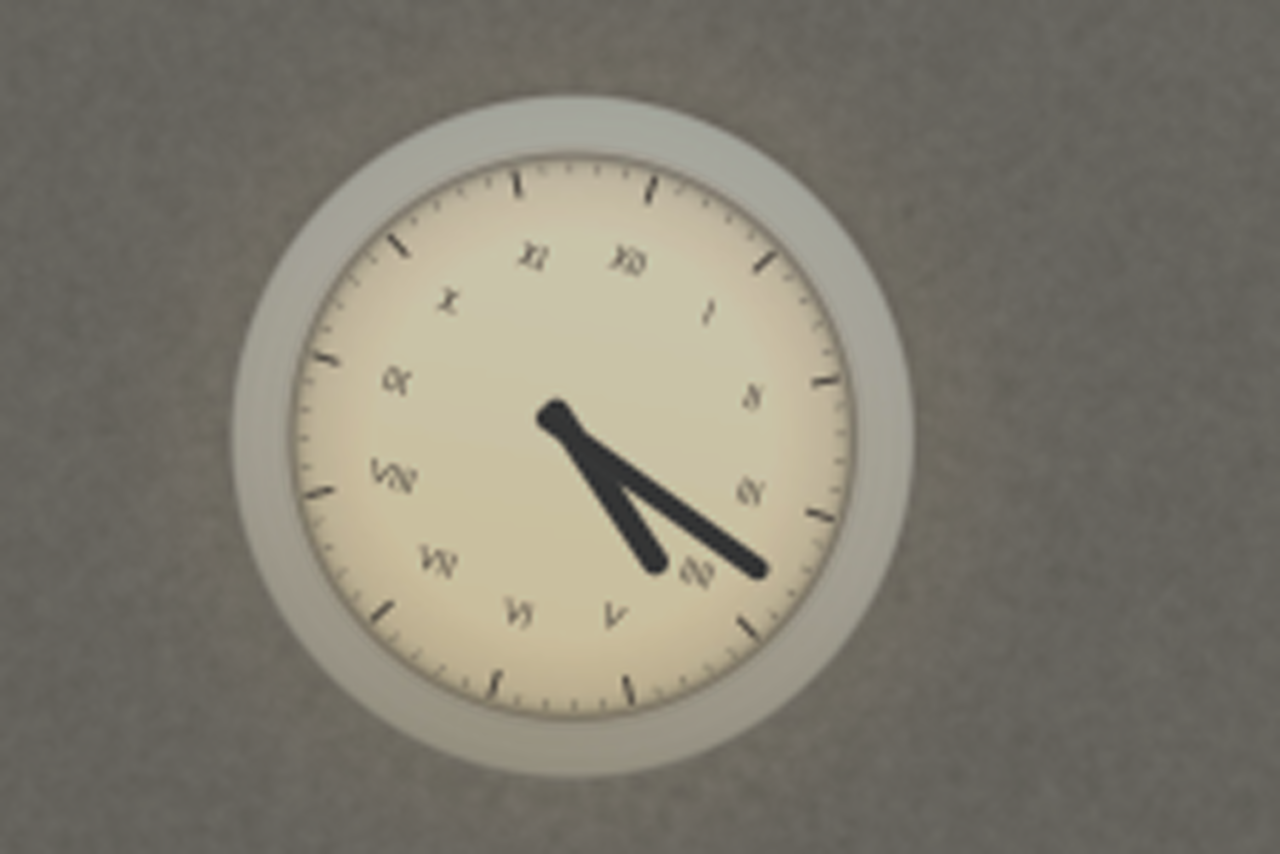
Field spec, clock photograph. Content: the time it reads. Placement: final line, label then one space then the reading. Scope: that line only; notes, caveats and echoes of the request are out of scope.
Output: 4:18
